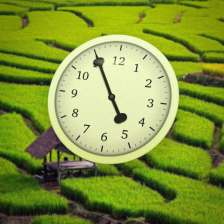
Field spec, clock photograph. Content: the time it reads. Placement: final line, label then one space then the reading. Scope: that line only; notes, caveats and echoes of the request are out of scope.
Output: 4:55
